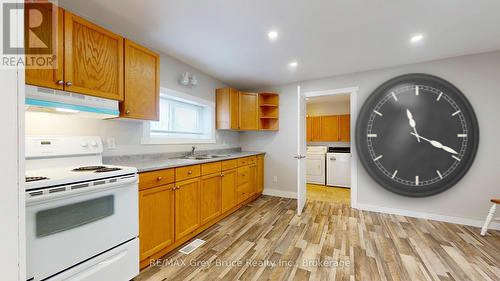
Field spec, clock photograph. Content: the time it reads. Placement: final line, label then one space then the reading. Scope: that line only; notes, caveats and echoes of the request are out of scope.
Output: 11:19
